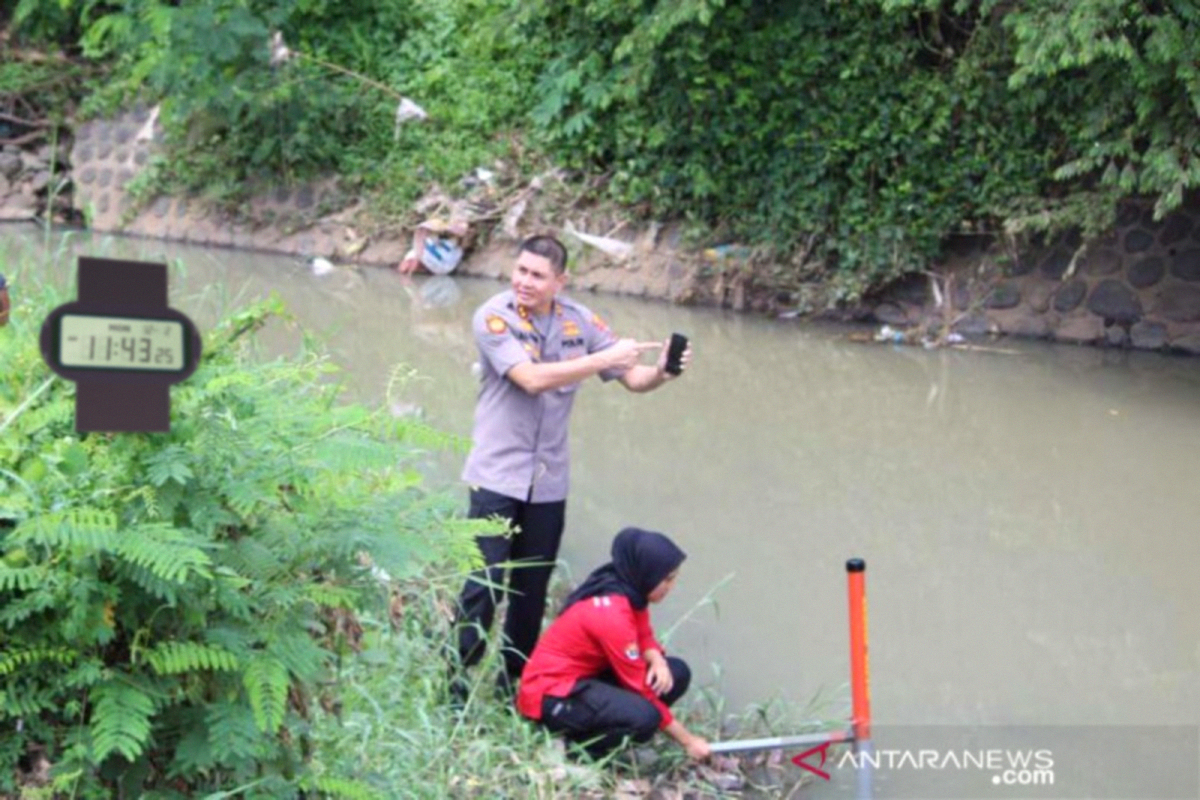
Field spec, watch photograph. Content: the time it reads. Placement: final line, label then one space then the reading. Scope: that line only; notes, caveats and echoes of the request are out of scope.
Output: 11:43:25
